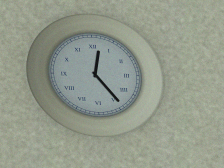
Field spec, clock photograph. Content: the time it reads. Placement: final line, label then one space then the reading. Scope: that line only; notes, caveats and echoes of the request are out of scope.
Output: 12:24
